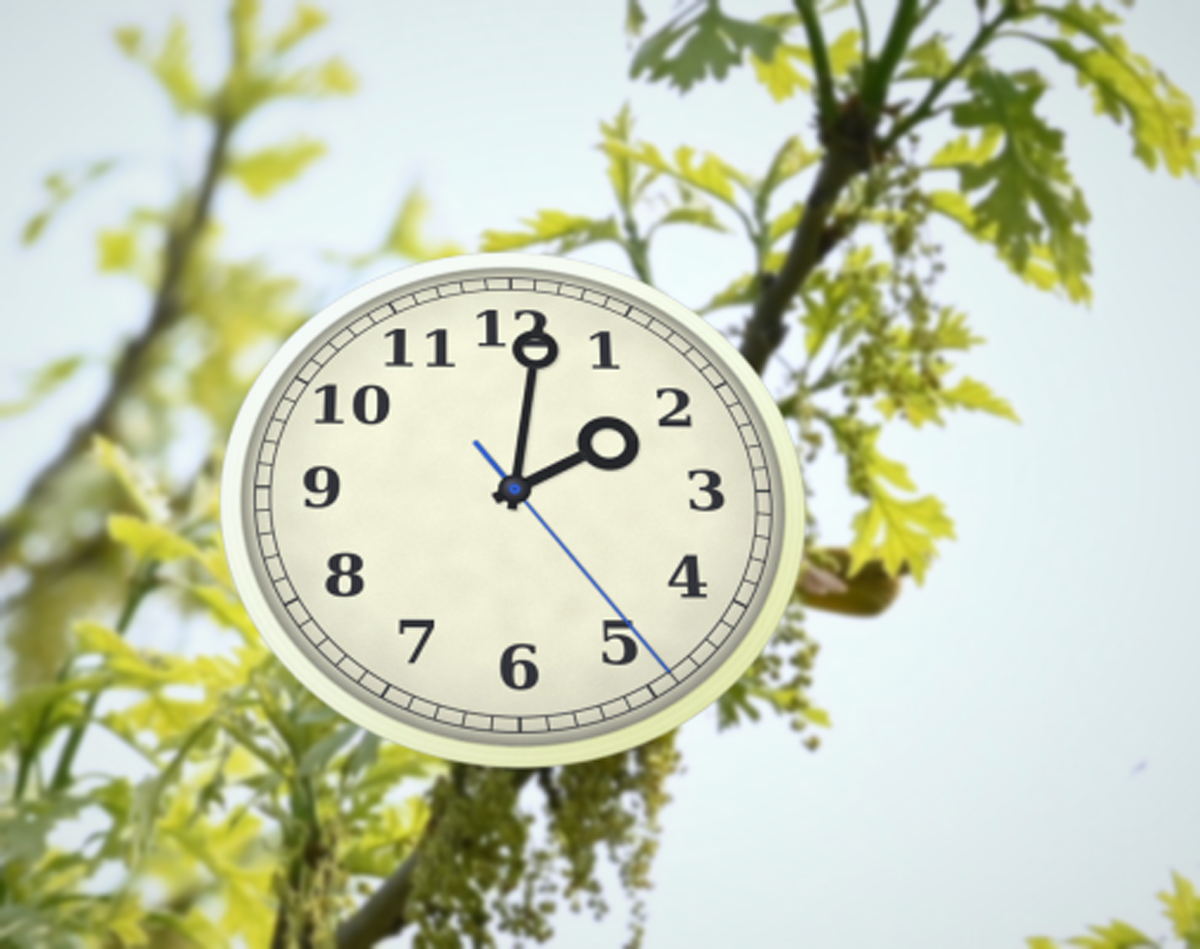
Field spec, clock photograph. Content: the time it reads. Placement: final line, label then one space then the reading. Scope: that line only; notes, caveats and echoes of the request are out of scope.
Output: 2:01:24
